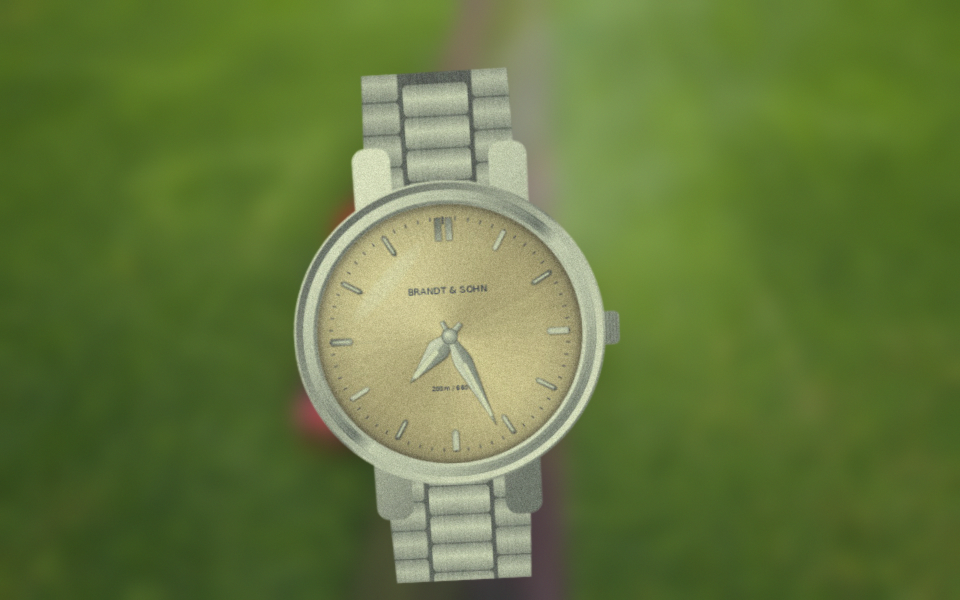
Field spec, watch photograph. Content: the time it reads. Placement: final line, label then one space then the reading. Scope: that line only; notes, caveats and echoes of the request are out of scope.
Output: 7:26
